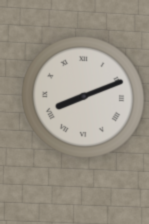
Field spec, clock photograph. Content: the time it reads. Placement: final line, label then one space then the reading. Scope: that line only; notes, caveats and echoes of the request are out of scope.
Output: 8:11
